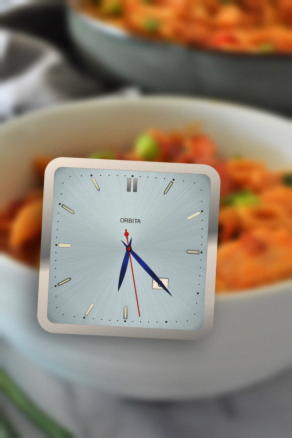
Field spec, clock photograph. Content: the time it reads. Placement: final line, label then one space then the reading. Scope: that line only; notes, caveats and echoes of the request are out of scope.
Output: 6:22:28
